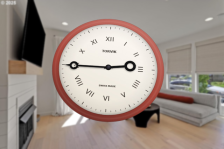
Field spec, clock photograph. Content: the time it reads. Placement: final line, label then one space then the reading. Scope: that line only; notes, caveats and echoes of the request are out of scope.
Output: 2:45
